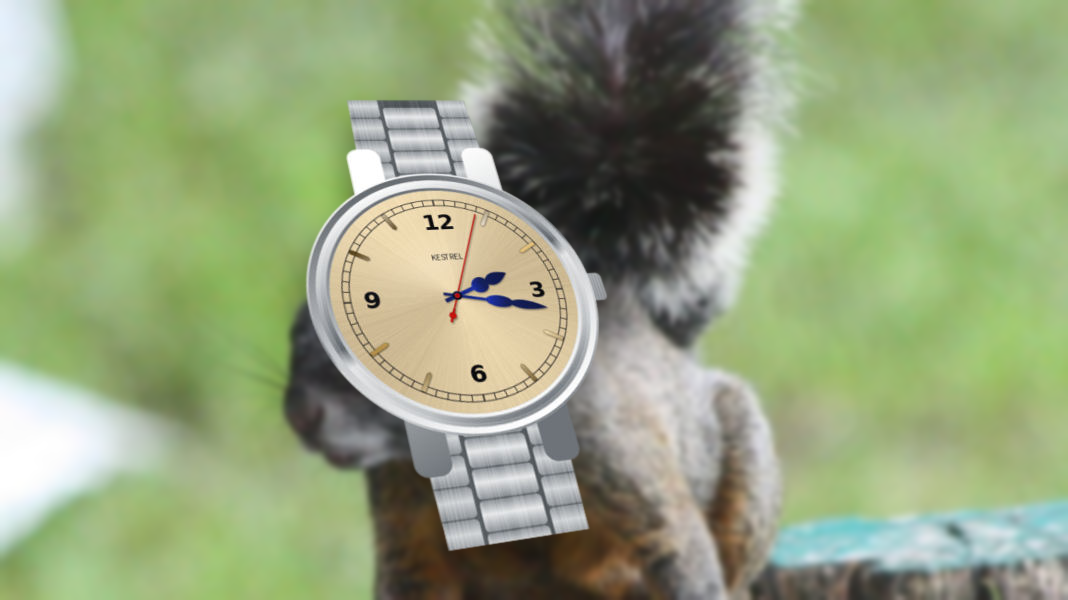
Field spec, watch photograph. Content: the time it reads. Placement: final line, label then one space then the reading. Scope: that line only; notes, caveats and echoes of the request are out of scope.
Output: 2:17:04
